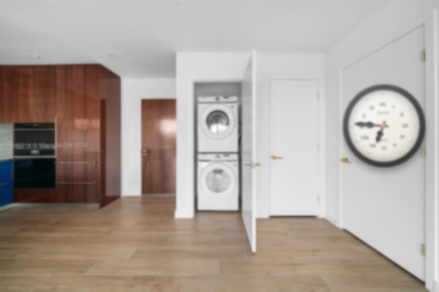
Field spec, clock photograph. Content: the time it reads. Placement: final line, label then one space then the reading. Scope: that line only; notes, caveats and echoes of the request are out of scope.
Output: 6:46
